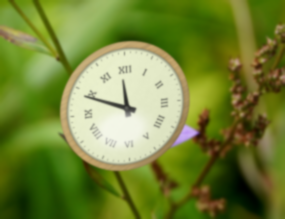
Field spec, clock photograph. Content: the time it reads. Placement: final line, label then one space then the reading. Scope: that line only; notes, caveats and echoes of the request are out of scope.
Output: 11:49
